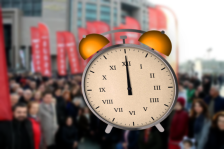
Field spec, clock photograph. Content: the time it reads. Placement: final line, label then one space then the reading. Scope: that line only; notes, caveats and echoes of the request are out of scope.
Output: 12:00
